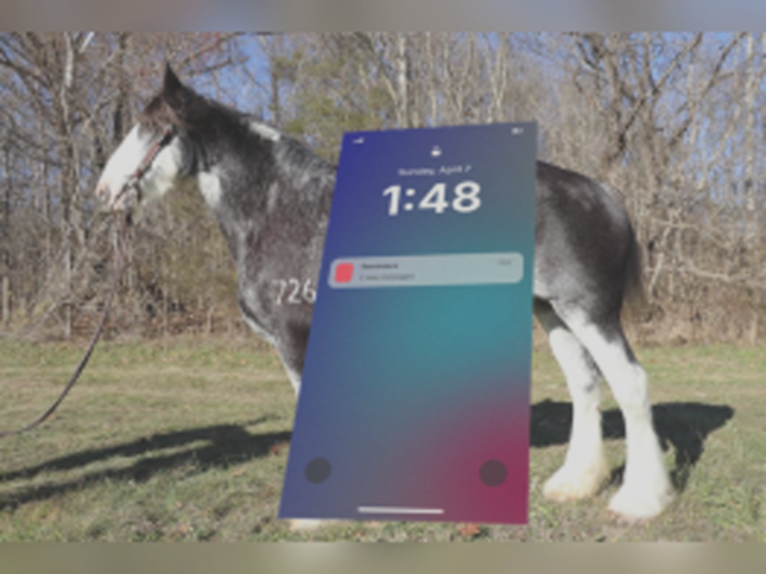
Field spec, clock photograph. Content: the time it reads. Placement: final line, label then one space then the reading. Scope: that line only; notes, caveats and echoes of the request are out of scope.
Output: 1:48
